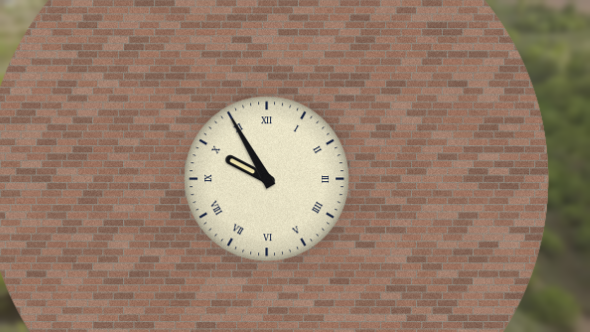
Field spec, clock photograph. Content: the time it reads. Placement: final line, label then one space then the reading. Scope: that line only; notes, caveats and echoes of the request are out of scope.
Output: 9:55
